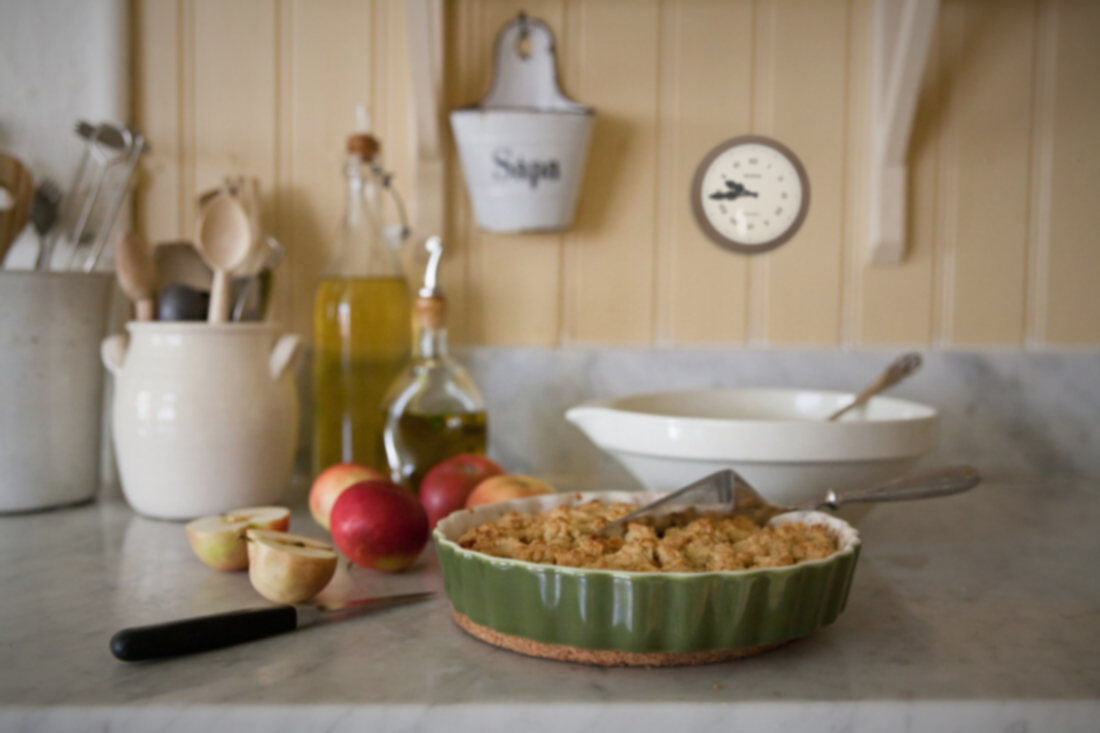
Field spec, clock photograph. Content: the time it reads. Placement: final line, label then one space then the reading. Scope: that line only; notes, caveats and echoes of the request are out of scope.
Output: 9:44
